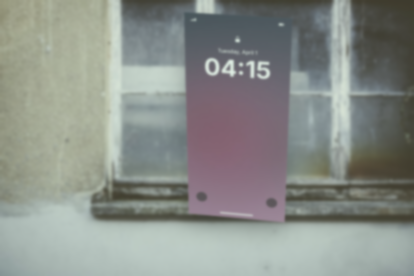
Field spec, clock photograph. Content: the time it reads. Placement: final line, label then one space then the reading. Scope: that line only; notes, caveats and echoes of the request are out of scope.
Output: 4:15
